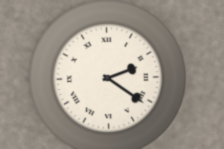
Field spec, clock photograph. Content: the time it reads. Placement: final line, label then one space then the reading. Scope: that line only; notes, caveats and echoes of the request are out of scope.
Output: 2:21
